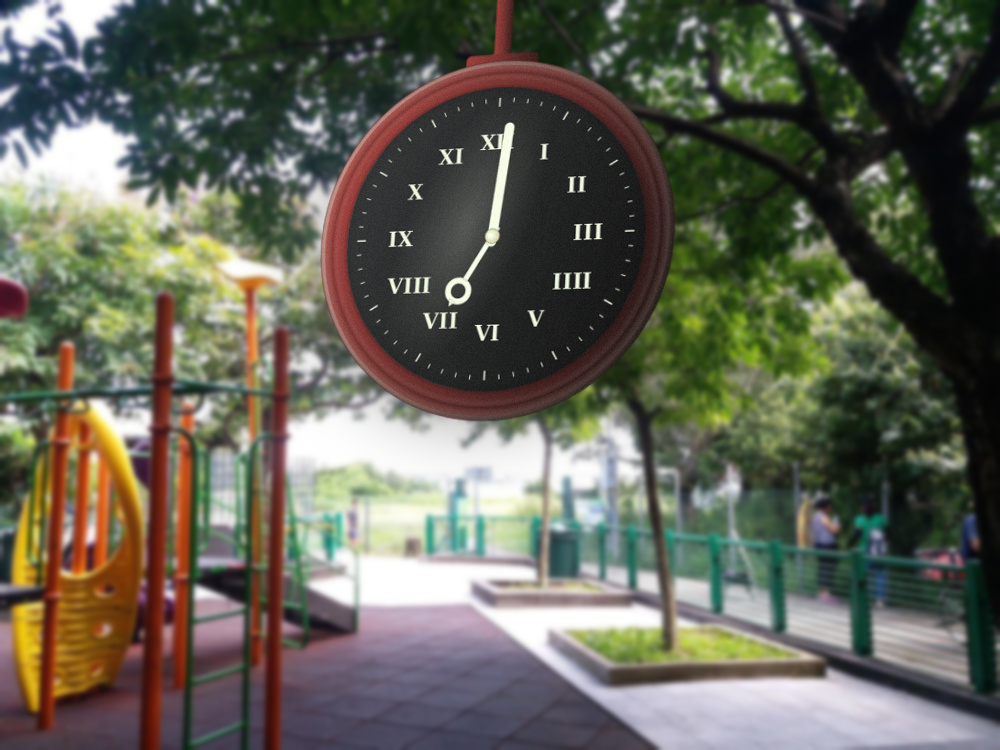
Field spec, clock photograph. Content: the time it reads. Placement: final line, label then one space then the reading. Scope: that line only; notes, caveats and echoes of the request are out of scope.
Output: 7:01
